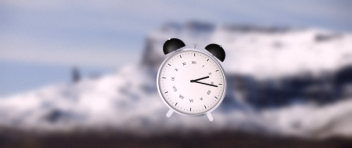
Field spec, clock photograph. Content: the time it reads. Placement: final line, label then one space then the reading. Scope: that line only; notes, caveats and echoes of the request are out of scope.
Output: 2:16
